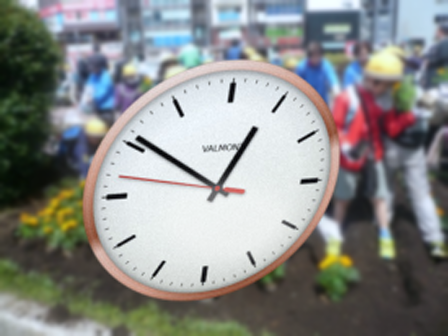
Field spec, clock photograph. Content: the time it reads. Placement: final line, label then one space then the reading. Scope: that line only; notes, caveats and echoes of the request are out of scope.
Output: 12:50:47
